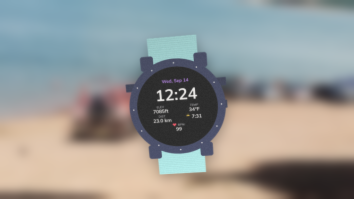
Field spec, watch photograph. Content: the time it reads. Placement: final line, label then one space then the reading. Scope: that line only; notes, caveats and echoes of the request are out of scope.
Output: 12:24
